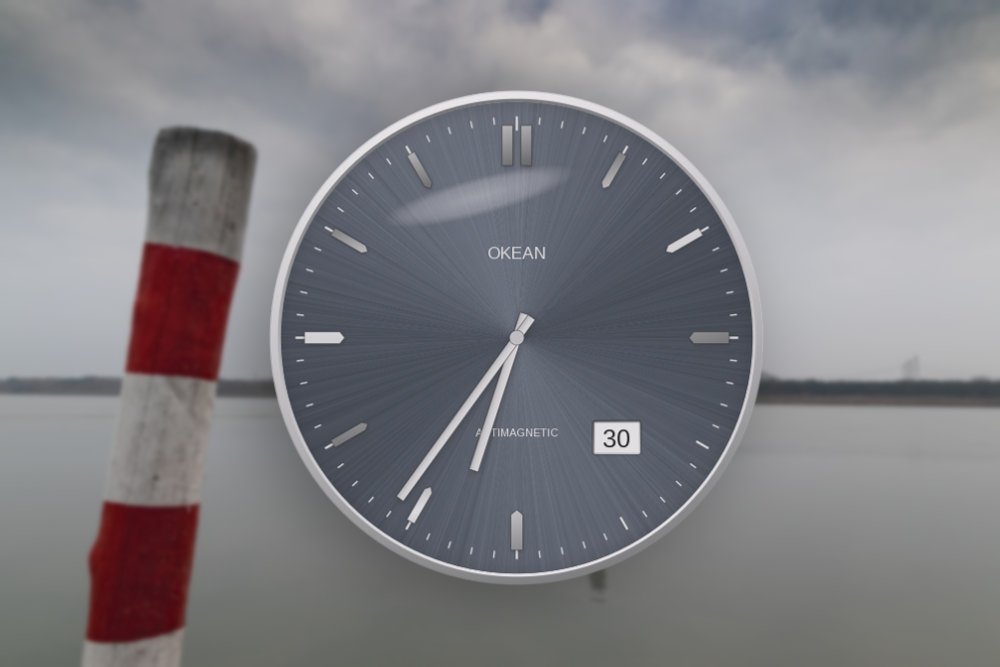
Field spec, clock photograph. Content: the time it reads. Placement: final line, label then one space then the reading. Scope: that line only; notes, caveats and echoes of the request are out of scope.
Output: 6:36
